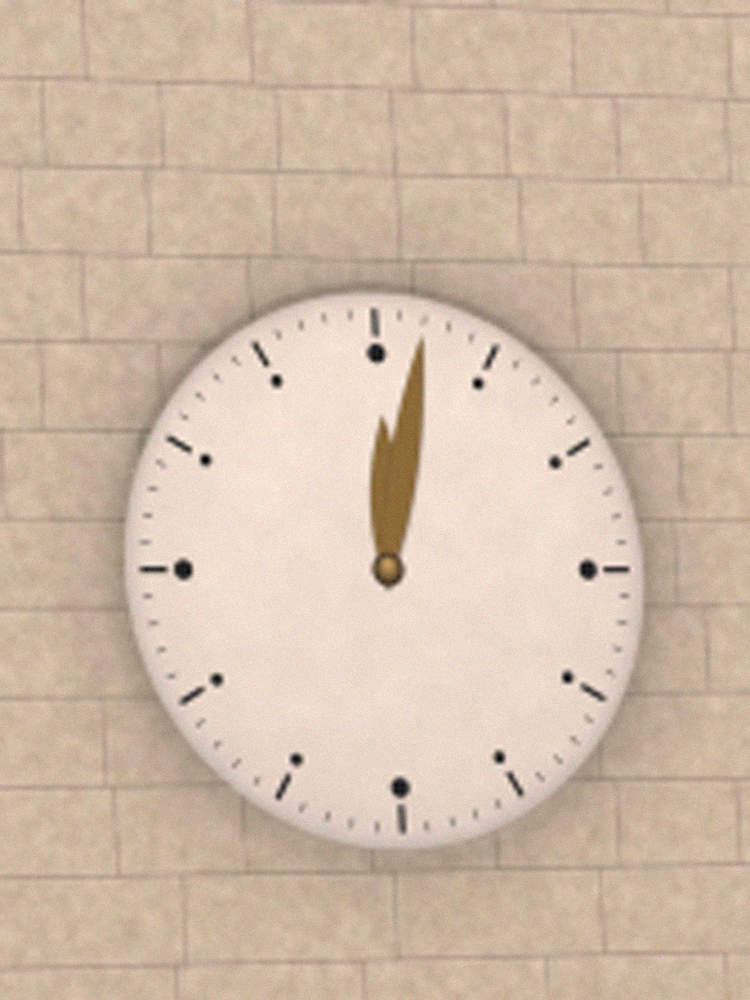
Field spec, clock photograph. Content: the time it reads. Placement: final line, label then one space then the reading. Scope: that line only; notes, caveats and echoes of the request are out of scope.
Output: 12:02
